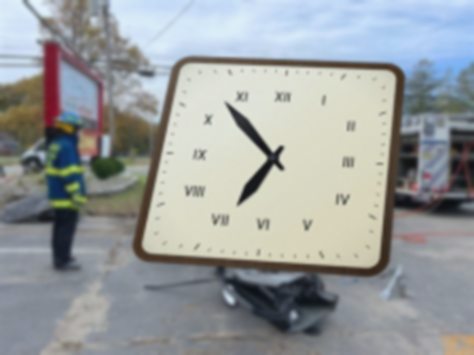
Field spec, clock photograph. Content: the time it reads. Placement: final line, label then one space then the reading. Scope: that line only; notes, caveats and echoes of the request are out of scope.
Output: 6:53
